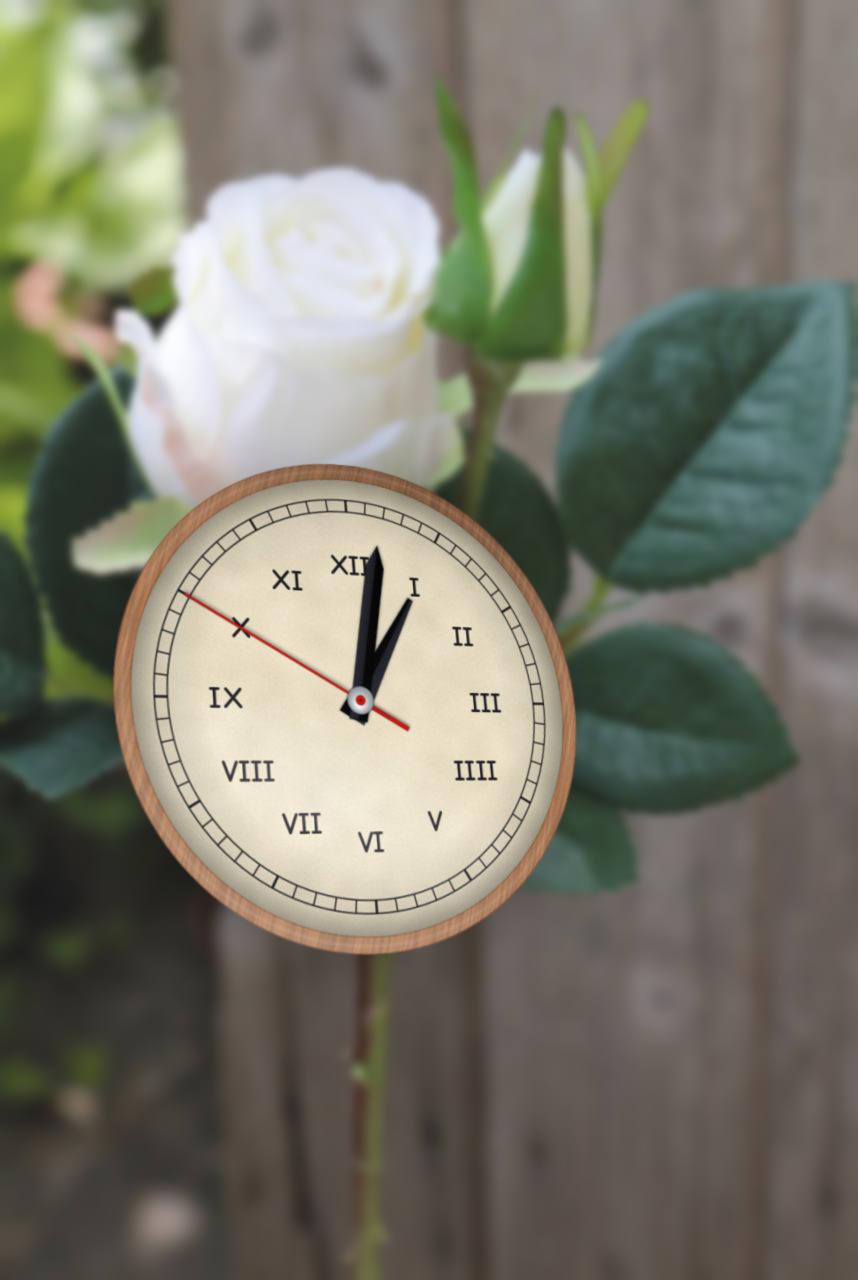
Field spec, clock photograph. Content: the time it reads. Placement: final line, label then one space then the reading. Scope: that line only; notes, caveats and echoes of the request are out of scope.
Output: 1:01:50
